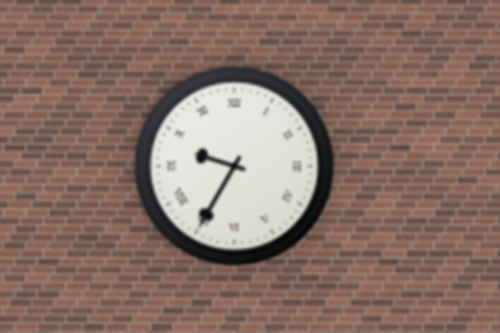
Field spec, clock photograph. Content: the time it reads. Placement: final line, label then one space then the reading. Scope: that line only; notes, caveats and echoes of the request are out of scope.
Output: 9:35
